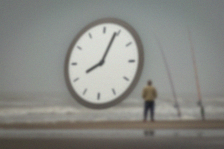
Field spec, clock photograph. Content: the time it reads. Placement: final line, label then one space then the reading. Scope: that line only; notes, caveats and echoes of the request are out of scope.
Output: 8:04
